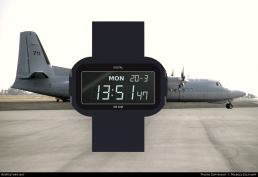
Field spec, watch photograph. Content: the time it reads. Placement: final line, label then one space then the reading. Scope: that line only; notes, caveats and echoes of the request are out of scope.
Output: 13:51:47
